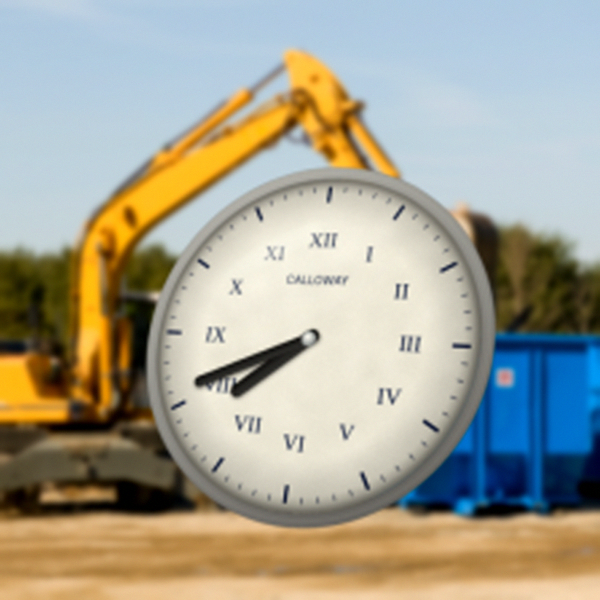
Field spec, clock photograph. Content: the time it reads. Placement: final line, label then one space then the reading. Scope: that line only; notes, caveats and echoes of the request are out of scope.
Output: 7:41
